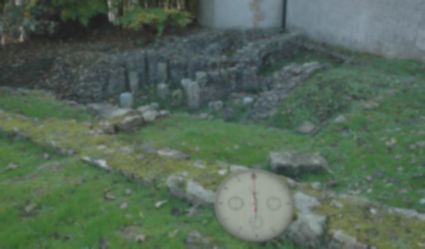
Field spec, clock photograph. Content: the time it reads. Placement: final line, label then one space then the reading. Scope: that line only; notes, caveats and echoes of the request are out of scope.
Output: 11:31
